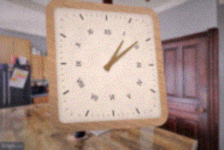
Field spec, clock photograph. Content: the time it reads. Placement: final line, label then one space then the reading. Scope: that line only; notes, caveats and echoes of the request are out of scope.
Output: 1:09
